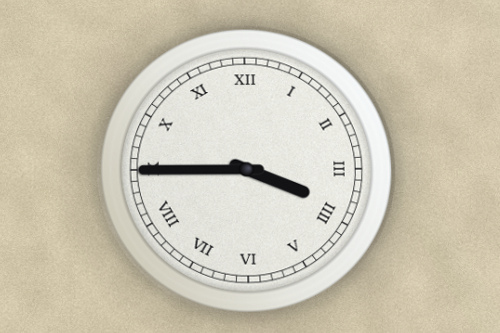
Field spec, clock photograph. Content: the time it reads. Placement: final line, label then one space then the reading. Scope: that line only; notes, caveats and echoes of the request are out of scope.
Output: 3:45
